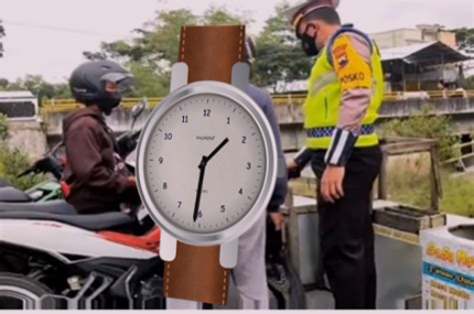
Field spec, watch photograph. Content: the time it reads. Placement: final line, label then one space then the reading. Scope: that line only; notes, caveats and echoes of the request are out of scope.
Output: 1:31
